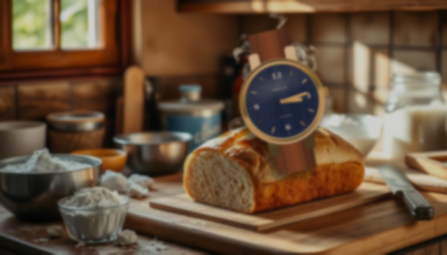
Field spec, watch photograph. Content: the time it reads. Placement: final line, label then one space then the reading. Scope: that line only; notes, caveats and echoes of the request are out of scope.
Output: 3:14
